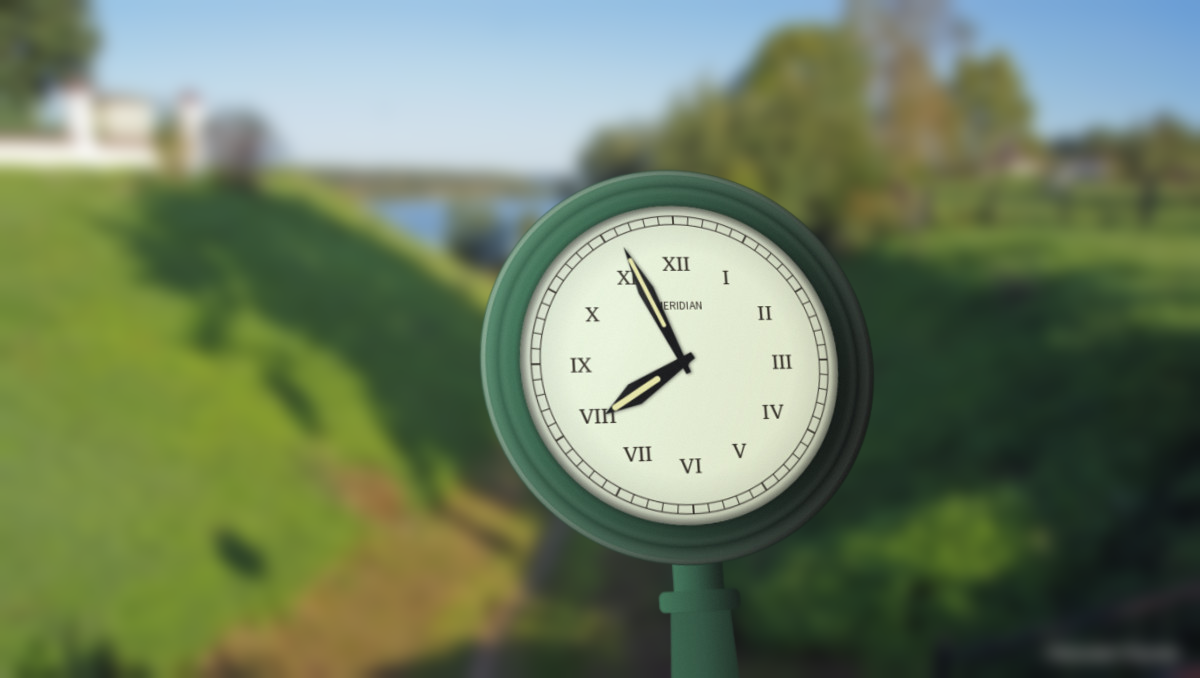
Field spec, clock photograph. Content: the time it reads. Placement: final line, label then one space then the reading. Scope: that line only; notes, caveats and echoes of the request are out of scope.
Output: 7:56
